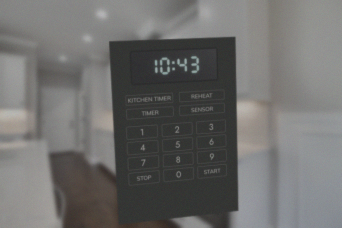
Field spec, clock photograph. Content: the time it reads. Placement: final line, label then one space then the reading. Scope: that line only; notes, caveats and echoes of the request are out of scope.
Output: 10:43
